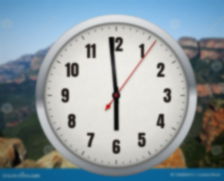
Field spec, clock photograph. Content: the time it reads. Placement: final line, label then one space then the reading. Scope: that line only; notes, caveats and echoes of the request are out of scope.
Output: 5:59:06
